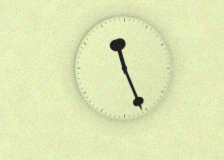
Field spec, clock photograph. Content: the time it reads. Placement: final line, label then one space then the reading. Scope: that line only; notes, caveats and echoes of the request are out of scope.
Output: 11:26
